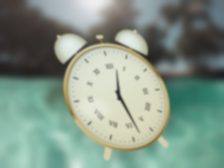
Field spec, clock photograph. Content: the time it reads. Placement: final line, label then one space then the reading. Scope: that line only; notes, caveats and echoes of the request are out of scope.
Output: 12:28
